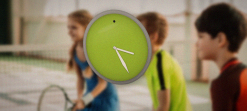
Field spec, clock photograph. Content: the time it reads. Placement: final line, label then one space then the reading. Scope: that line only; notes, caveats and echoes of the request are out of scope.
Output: 3:25
